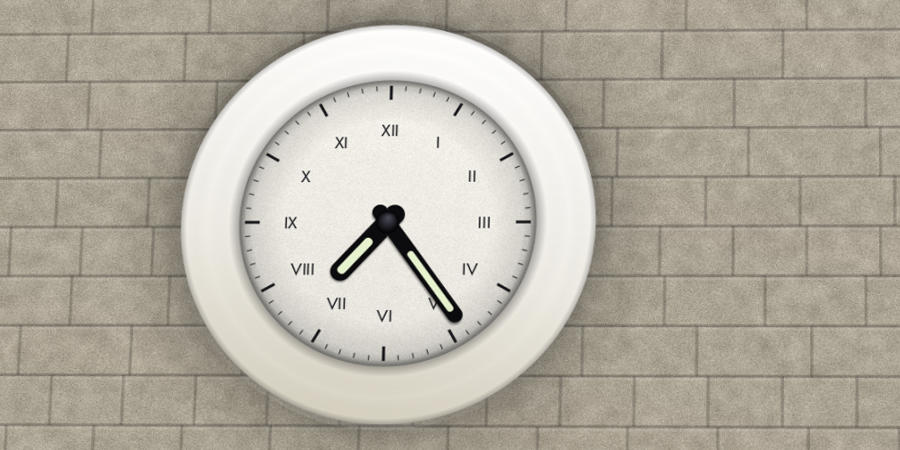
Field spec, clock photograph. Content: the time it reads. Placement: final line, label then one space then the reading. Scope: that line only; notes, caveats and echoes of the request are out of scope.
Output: 7:24
